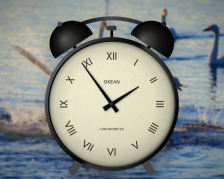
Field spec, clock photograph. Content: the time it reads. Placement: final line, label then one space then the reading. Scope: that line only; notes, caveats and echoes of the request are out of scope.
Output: 1:54
